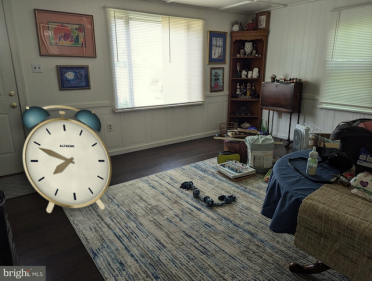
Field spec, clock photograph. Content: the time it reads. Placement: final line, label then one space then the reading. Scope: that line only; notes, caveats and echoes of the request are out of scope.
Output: 7:49
